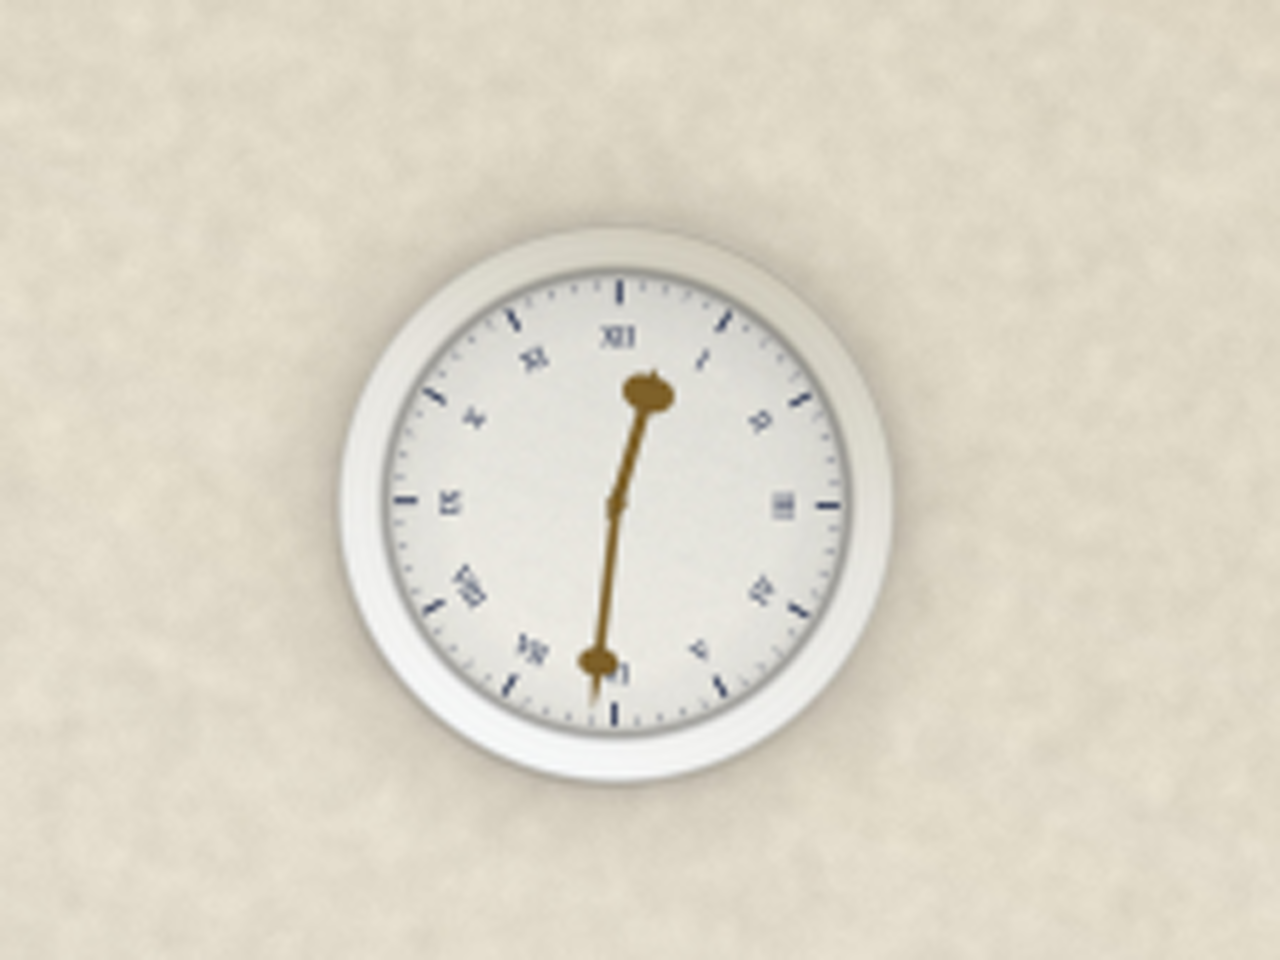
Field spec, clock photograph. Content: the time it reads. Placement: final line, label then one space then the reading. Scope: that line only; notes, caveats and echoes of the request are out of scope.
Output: 12:31
